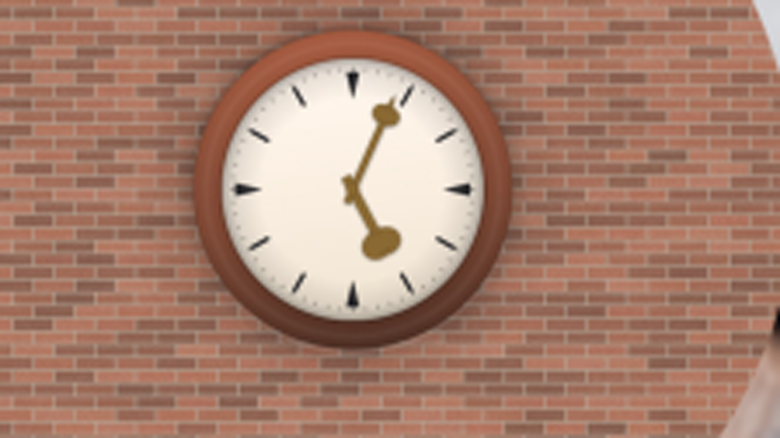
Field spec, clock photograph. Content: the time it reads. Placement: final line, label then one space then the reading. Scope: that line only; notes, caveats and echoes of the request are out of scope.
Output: 5:04
